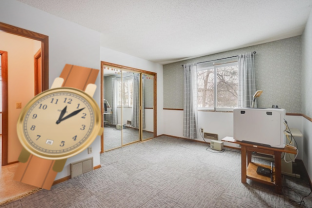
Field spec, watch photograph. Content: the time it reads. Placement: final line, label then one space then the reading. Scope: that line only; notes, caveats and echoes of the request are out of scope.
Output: 12:07
